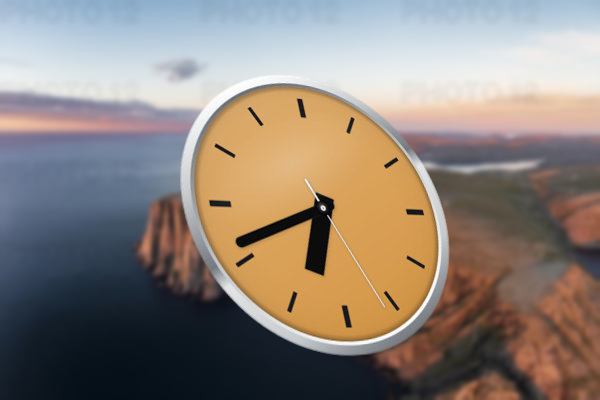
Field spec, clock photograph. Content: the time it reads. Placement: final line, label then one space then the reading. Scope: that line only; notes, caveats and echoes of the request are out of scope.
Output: 6:41:26
